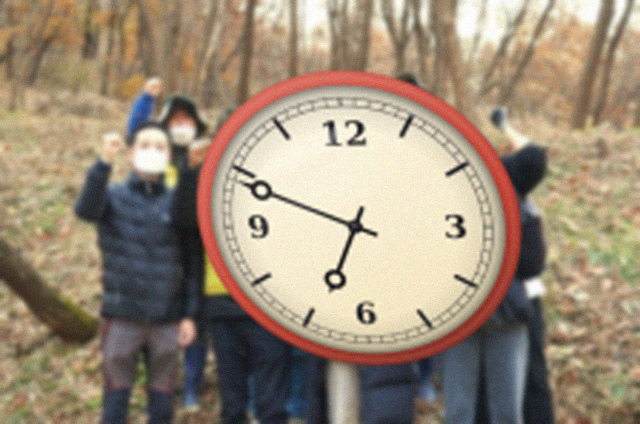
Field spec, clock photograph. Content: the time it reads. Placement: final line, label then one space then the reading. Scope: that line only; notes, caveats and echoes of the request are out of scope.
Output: 6:49
